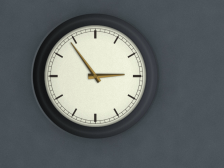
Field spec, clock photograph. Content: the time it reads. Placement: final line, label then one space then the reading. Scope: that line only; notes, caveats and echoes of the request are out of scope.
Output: 2:54
